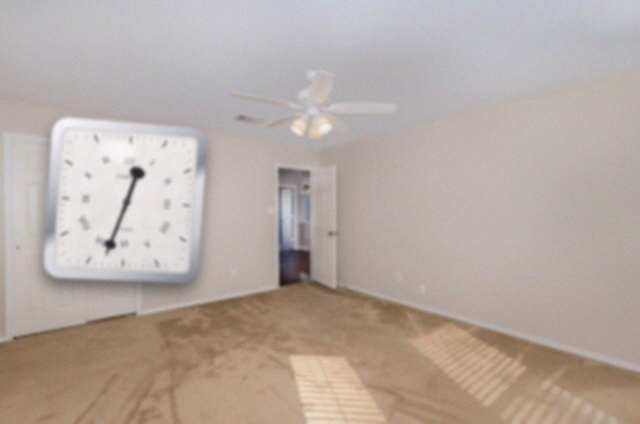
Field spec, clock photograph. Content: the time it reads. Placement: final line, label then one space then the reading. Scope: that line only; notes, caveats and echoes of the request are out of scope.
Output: 12:33
